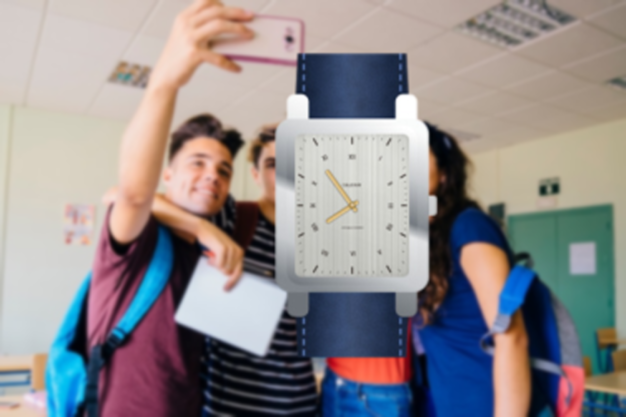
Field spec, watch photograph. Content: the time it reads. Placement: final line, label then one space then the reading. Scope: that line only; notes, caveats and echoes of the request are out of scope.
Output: 7:54
